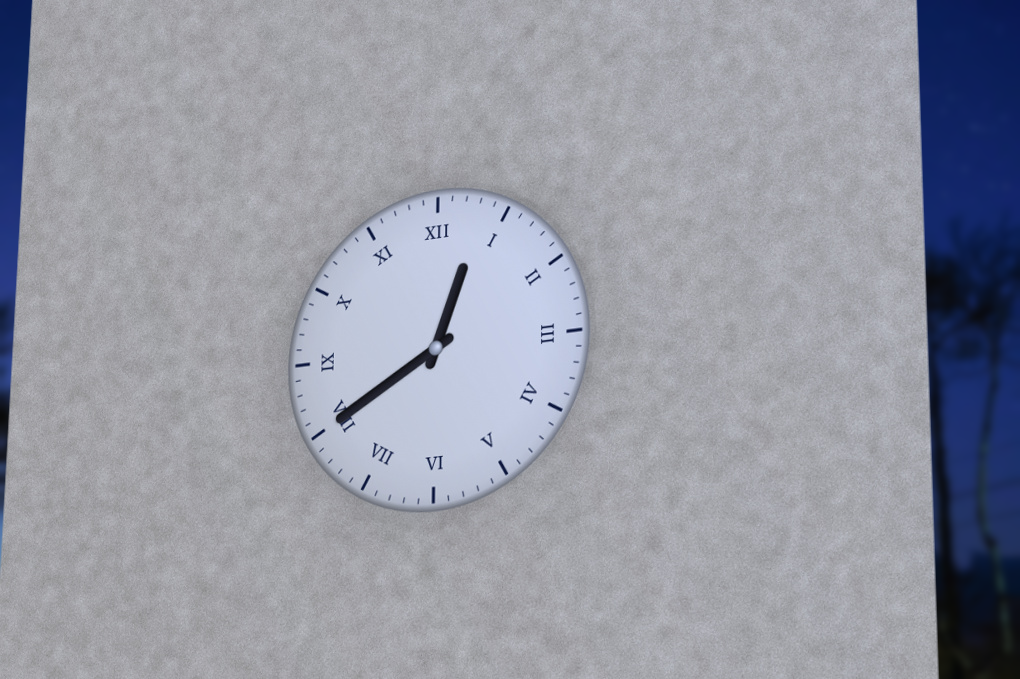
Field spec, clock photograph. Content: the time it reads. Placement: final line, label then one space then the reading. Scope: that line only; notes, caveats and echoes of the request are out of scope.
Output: 12:40
